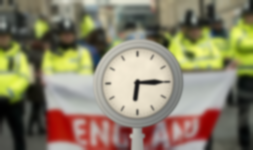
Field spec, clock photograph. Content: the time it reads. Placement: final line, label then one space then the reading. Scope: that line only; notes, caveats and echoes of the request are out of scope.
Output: 6:15
